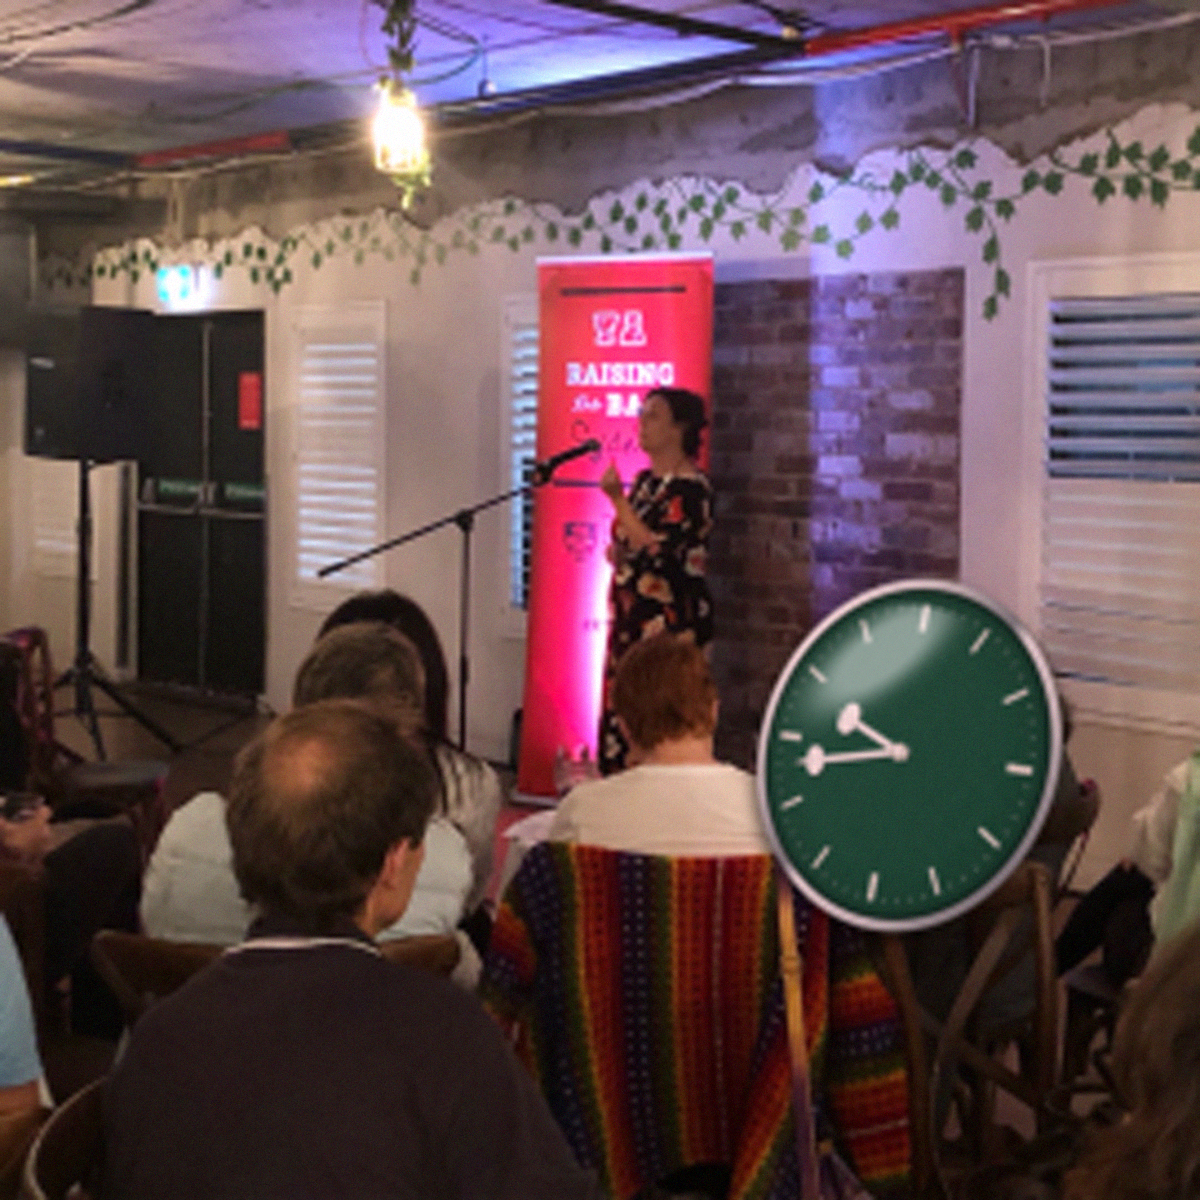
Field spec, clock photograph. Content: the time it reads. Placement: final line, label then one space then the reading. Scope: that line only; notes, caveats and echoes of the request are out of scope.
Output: 9:43
